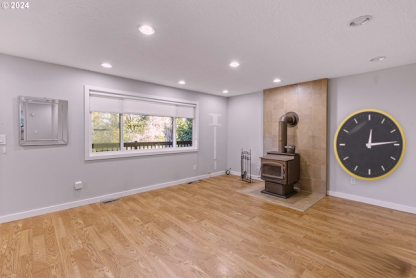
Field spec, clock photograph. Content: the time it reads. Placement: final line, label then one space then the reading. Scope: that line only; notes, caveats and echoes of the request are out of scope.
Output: 12:14
